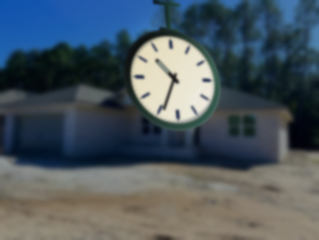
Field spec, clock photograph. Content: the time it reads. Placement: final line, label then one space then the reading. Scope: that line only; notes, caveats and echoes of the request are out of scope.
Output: 10:34
